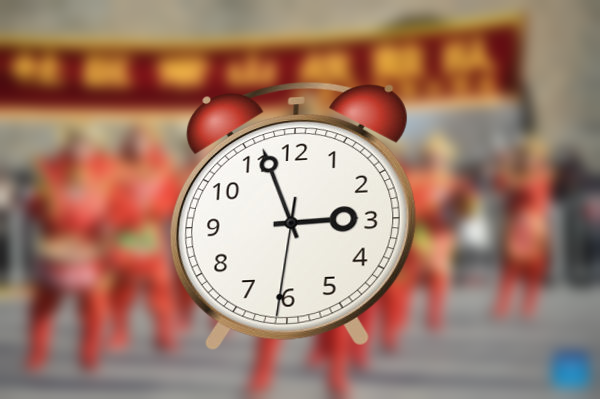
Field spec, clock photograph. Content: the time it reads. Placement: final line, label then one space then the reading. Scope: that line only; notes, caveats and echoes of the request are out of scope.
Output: 2:56:31
